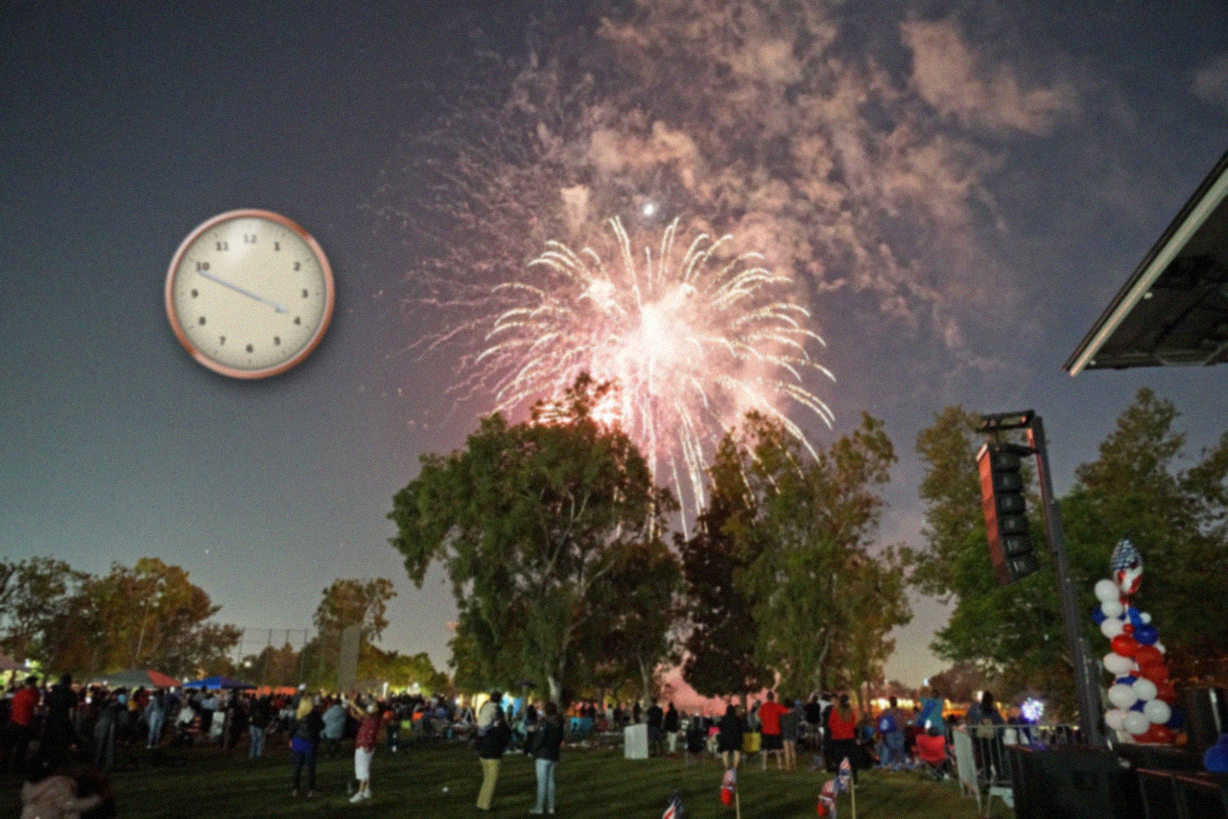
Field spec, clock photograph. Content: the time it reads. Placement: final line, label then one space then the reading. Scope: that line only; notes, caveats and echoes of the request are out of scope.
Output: 3:49
